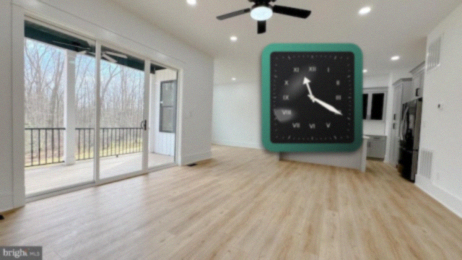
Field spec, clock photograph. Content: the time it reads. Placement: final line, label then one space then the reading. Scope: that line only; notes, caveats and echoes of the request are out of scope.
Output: 11:20
